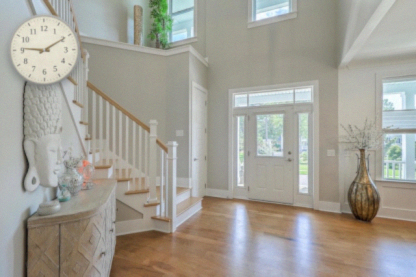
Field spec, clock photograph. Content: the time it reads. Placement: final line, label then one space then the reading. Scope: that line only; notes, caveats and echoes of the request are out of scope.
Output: 9:10
